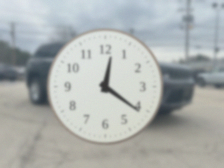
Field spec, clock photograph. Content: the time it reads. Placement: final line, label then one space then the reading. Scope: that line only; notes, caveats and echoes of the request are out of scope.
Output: 12:21
